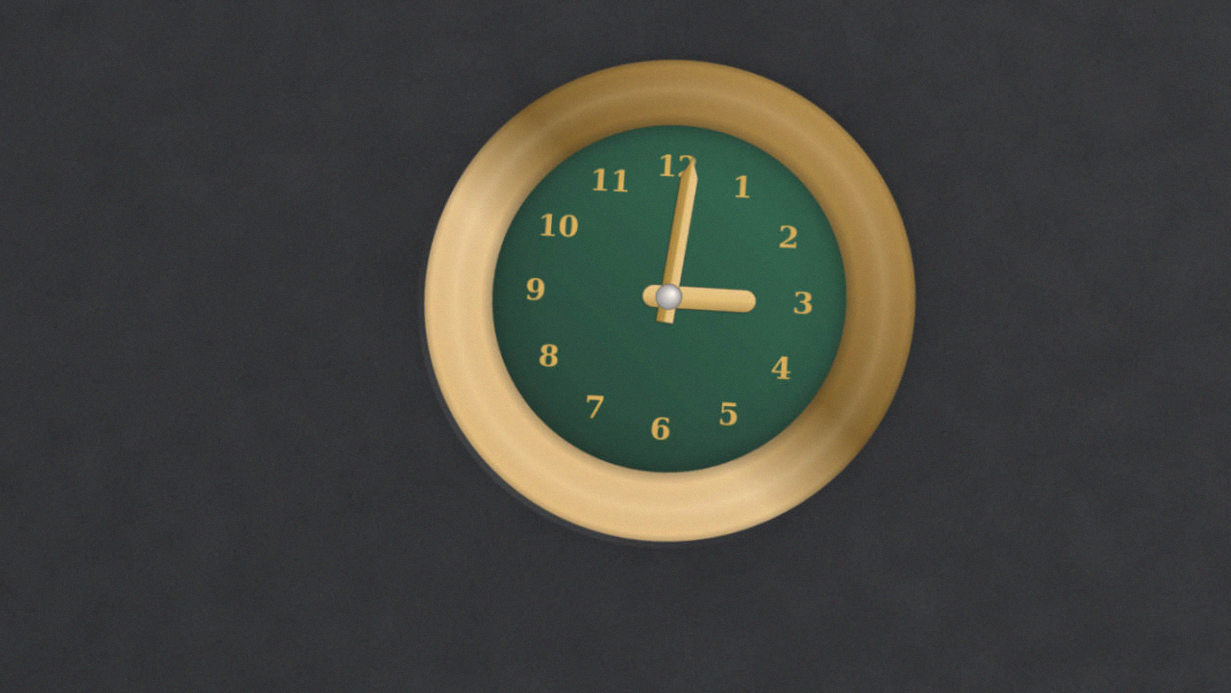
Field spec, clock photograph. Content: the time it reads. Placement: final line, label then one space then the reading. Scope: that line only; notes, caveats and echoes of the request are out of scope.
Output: 3:01
